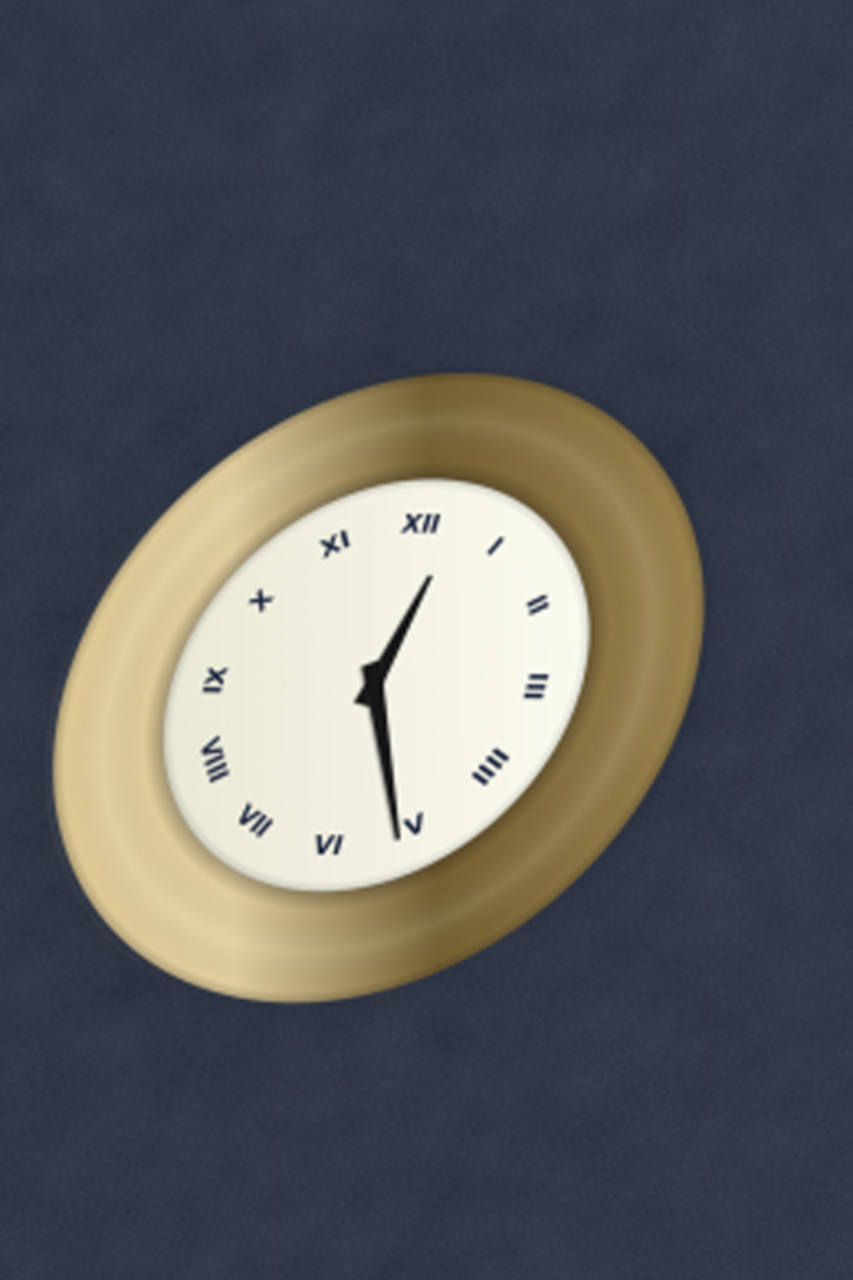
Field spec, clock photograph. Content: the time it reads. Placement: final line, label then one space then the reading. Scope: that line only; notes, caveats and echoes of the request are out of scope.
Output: 12:26
